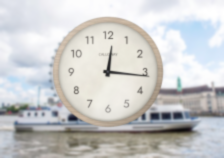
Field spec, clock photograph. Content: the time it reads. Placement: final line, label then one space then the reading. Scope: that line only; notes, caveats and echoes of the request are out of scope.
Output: 12:16
